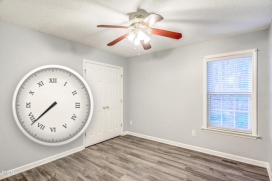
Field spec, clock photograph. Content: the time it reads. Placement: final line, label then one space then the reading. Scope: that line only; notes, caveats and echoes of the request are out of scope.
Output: 7:38
